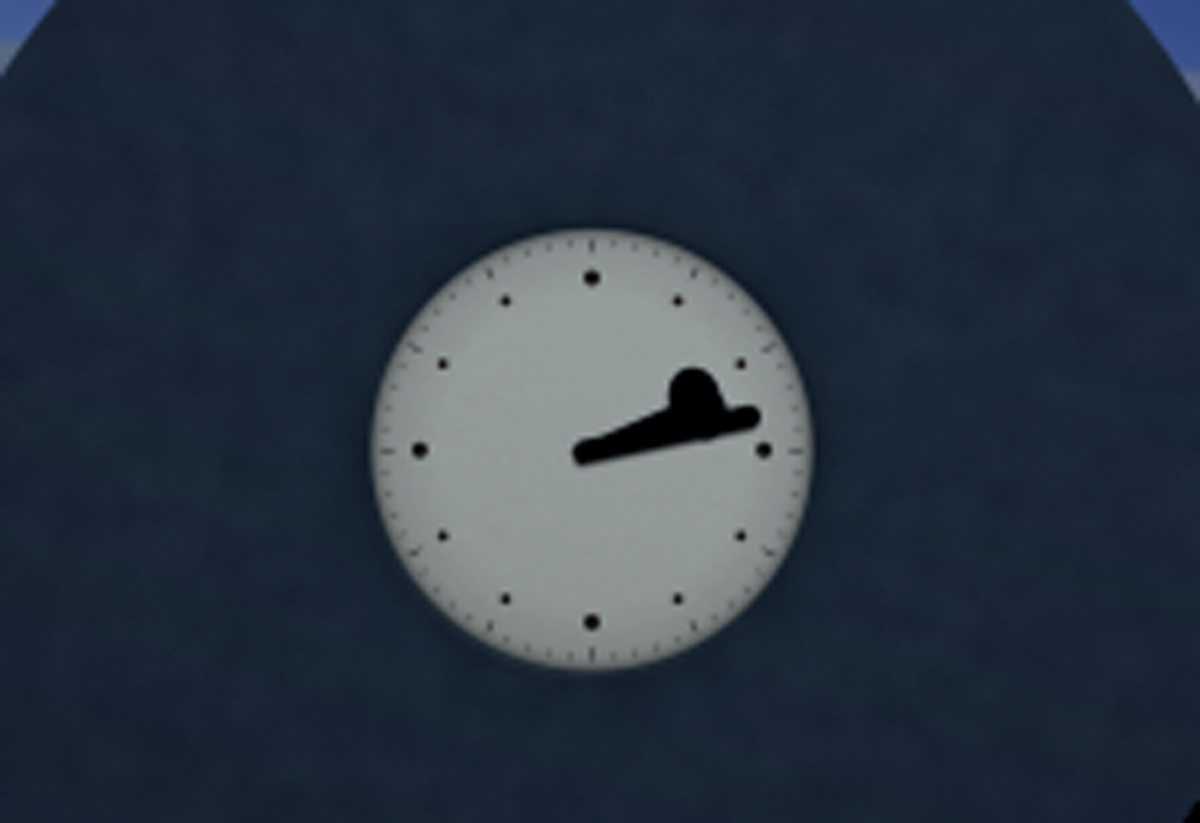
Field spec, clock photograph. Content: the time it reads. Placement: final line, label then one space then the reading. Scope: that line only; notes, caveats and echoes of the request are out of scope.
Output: 2:13
